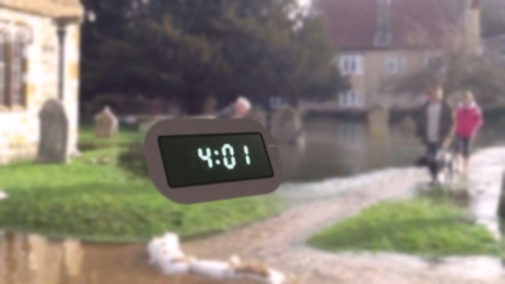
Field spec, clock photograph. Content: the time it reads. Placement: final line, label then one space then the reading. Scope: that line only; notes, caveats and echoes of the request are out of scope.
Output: 4:01
